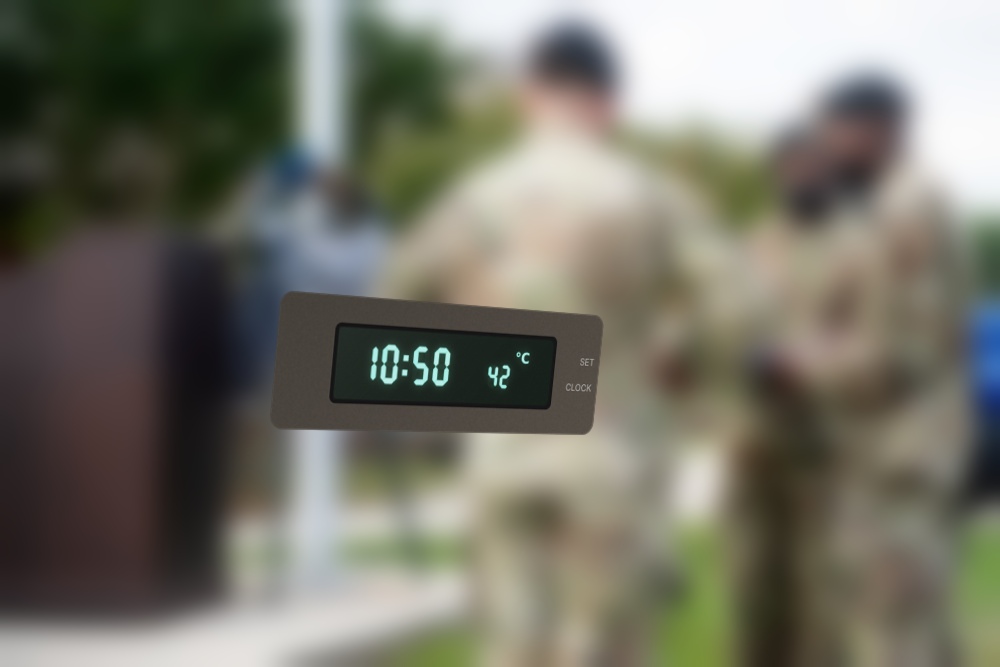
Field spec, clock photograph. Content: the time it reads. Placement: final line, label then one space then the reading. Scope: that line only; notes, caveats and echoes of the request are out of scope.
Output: 10:50
